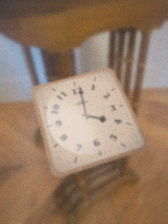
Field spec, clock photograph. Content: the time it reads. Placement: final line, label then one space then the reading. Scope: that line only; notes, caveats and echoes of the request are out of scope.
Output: 4:01
